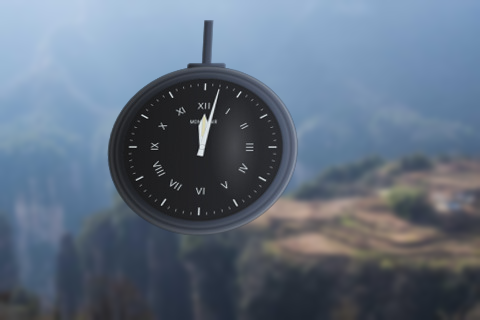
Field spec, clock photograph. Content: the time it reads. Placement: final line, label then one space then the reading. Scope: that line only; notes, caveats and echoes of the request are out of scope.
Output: 12:02
